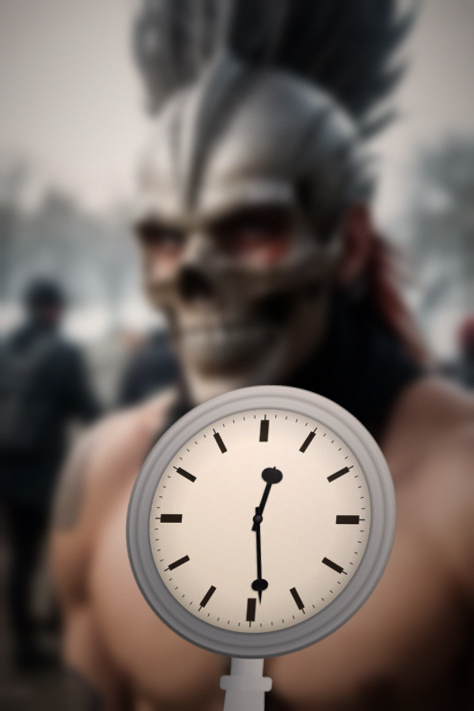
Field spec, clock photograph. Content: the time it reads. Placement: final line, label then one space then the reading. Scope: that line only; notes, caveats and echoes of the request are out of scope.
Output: 12:29
